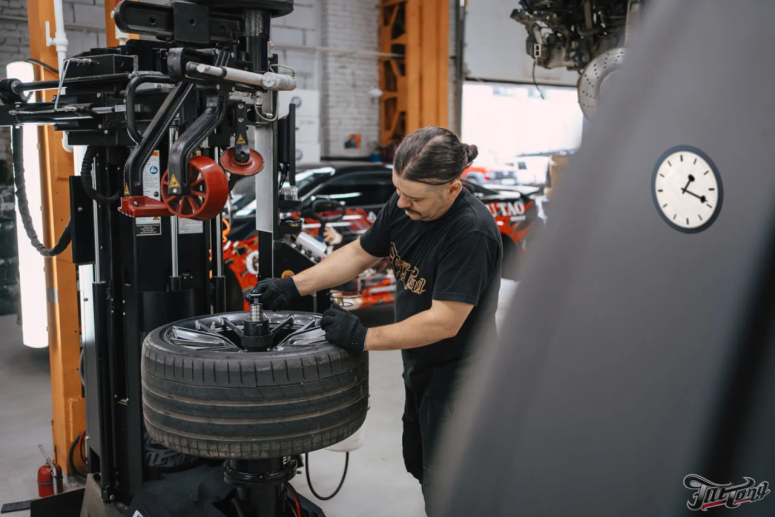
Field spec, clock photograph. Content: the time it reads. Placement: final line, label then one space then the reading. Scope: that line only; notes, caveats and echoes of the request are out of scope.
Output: 1:19
